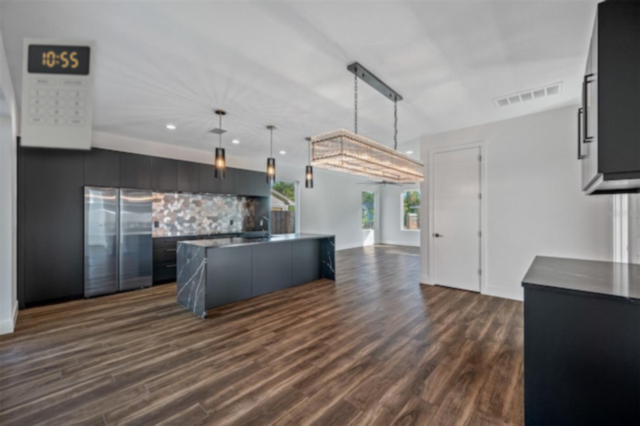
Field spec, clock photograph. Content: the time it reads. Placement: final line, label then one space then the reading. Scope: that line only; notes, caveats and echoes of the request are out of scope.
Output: 10:55
